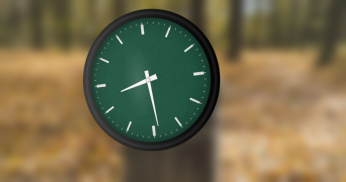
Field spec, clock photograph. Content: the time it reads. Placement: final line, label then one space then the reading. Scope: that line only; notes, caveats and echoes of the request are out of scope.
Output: 8:29
